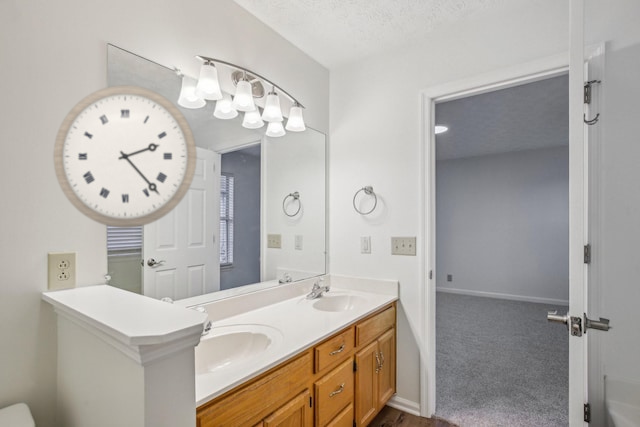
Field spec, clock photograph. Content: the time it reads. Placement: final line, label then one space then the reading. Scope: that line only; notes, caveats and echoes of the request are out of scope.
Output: 2:23
